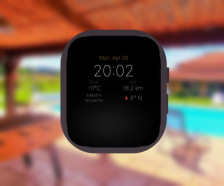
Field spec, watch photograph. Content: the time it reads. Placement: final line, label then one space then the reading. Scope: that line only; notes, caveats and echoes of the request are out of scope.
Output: 20:02
